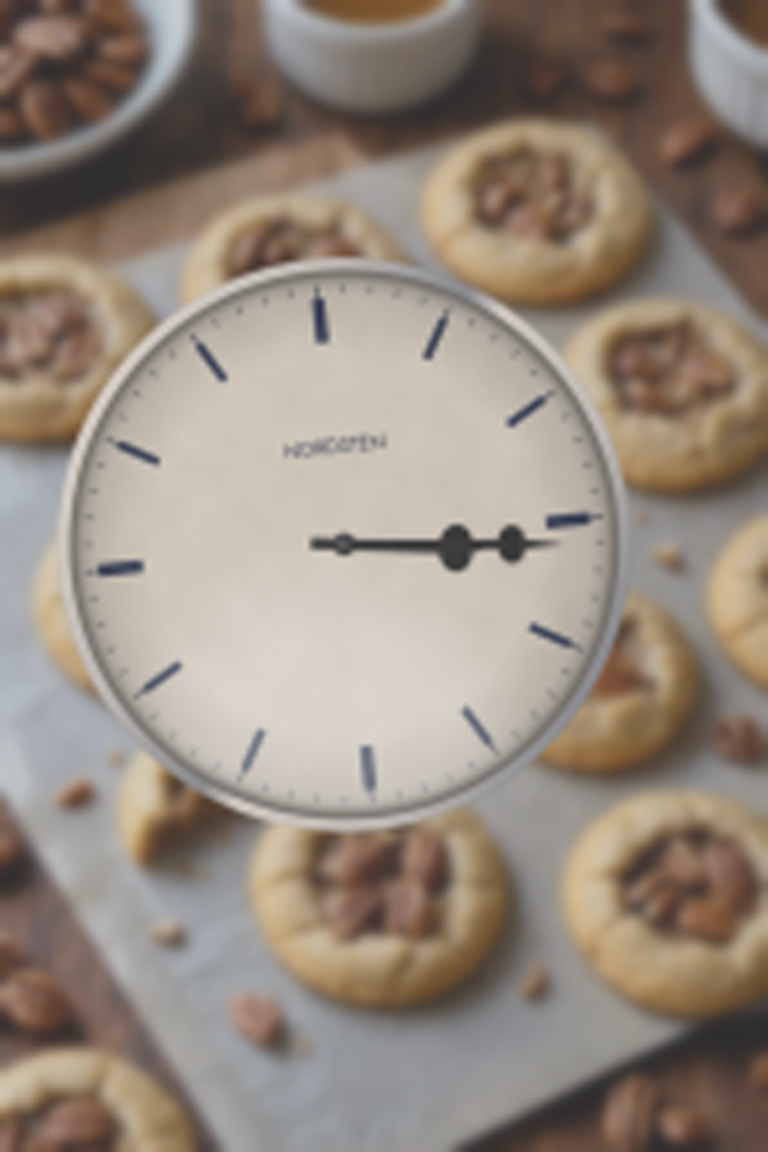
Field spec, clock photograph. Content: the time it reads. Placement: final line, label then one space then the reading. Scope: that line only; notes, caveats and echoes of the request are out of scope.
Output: 3:16
